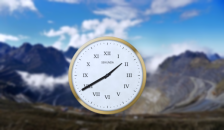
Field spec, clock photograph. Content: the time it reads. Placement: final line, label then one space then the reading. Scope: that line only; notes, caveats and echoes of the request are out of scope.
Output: 1:40
